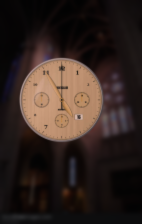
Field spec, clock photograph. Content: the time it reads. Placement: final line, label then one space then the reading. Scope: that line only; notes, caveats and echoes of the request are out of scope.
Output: 4:55
